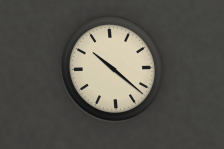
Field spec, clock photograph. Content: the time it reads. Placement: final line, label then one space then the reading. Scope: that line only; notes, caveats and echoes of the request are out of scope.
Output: 10:22
